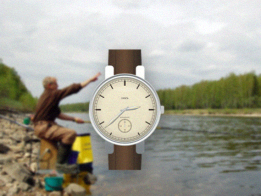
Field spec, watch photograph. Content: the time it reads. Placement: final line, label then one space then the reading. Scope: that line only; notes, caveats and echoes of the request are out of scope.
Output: 2:38
